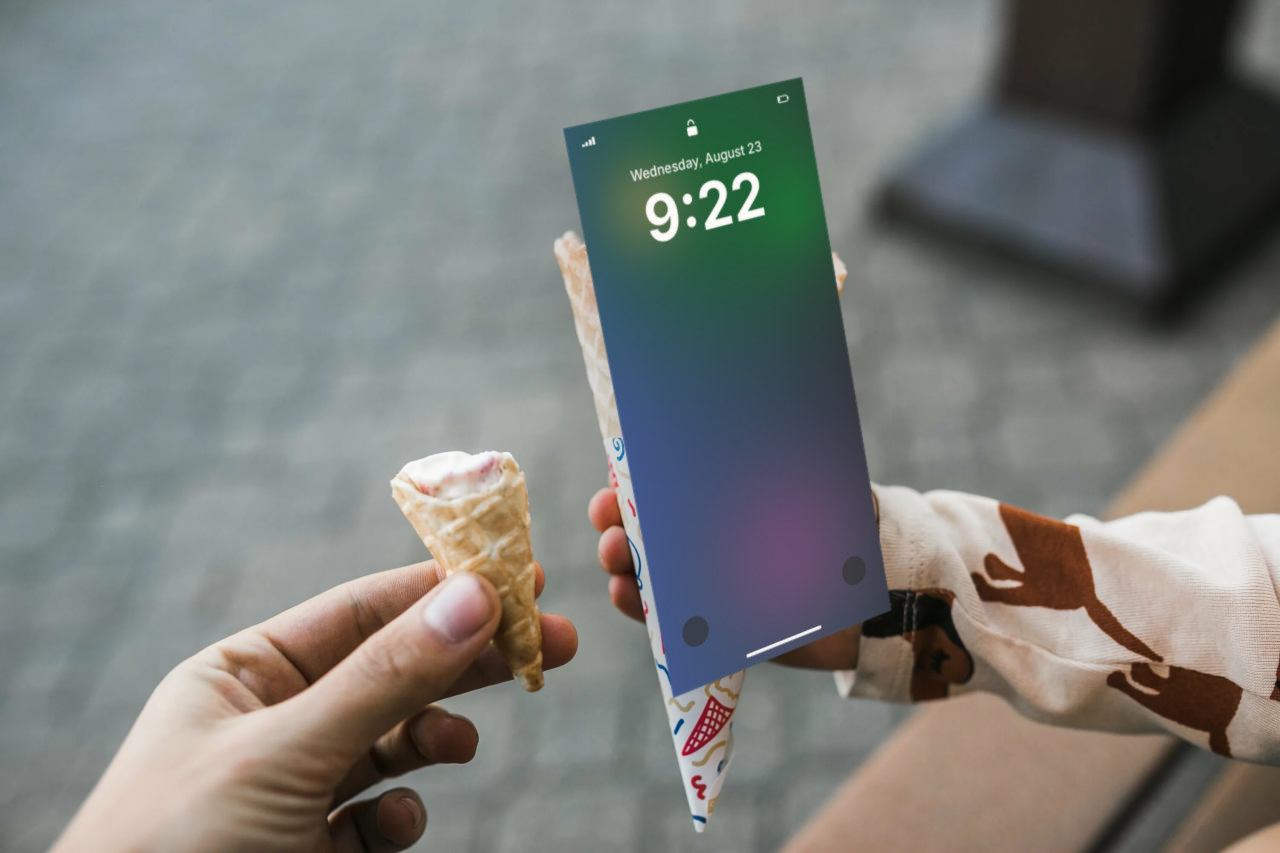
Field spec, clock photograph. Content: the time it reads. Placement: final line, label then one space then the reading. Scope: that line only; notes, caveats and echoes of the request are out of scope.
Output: 9:22
